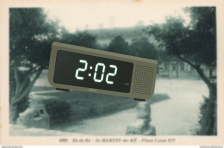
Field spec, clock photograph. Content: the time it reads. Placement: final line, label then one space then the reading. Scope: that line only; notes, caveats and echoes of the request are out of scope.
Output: 2:02
